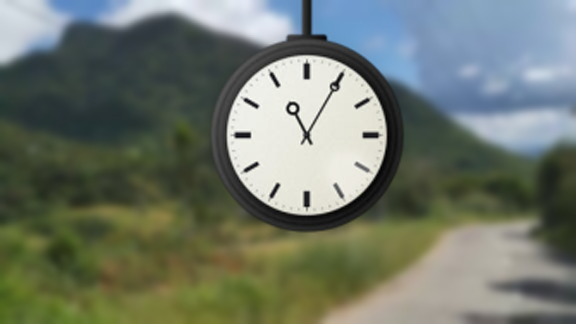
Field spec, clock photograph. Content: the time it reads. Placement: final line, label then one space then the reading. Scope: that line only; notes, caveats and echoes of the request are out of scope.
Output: 11:05
